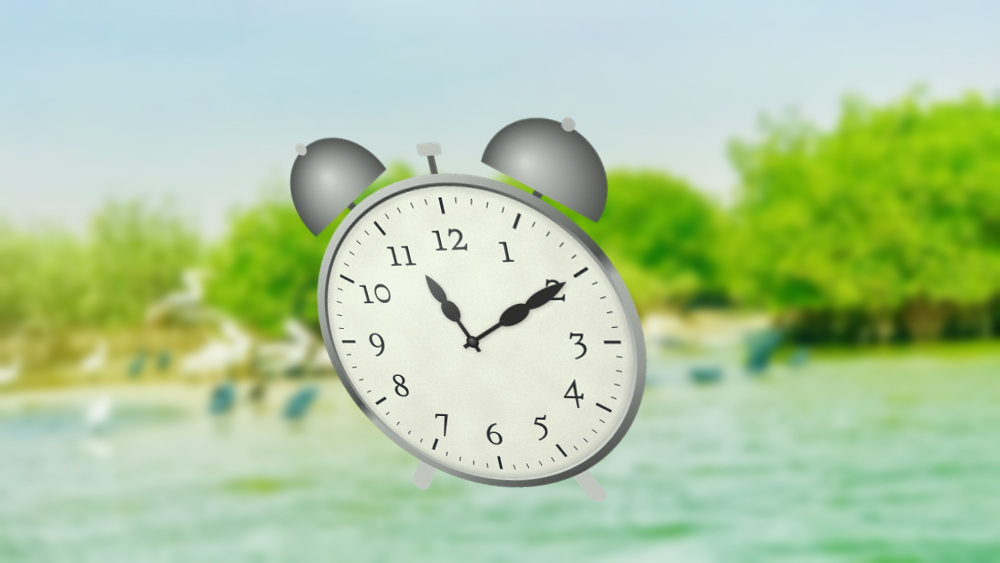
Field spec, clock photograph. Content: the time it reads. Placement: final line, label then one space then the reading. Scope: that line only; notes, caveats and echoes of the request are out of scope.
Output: 11:10
